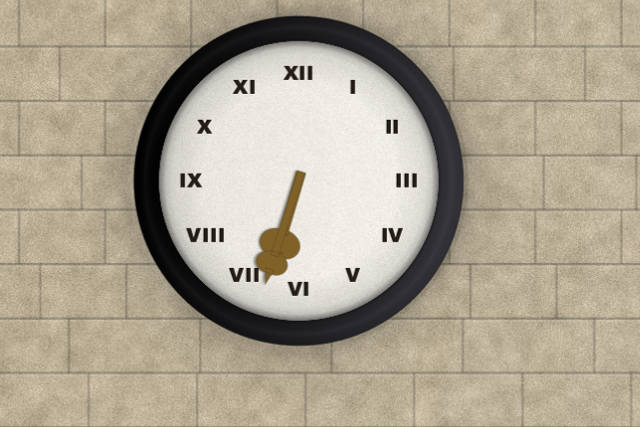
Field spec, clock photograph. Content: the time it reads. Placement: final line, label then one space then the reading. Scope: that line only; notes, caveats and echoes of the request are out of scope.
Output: 6:33
